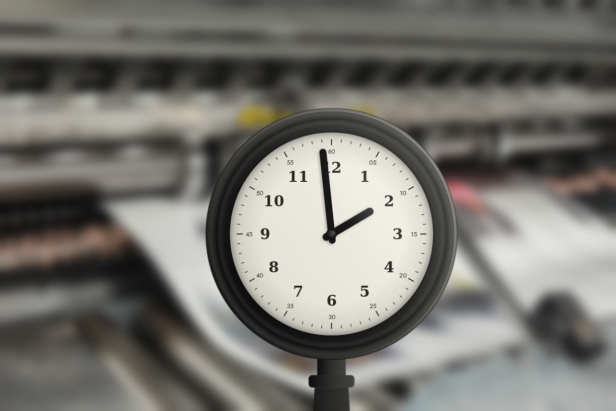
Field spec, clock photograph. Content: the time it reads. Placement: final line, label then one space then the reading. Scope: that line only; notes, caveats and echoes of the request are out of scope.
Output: 1:59
